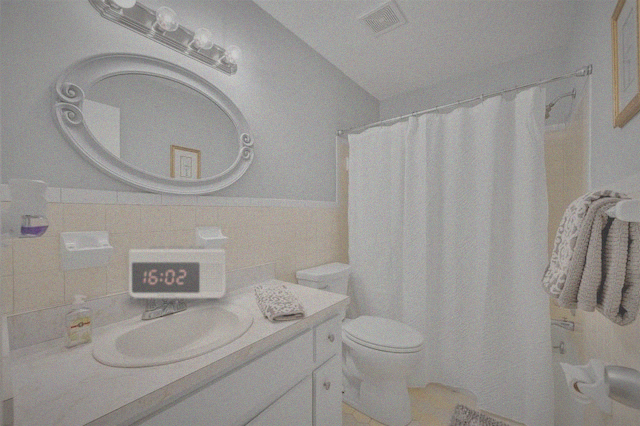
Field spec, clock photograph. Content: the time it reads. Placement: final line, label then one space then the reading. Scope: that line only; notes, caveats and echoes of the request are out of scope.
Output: 16:02
